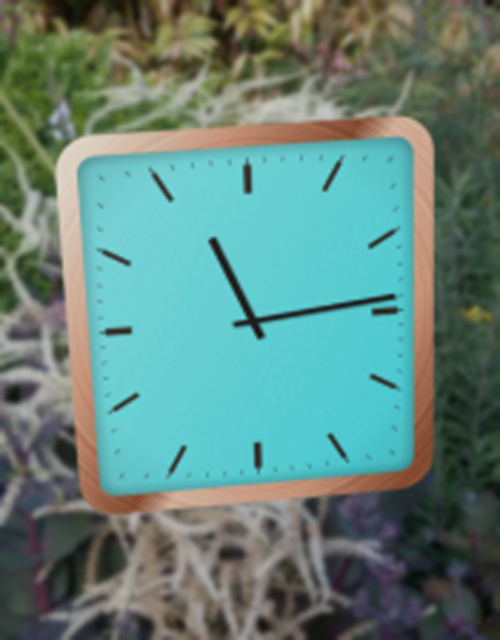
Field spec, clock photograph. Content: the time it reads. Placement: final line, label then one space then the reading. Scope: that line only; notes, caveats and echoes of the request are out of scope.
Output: 11:14
